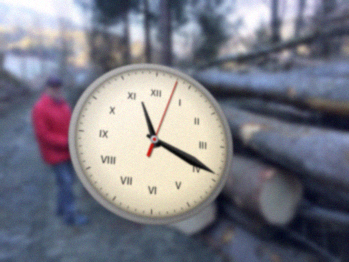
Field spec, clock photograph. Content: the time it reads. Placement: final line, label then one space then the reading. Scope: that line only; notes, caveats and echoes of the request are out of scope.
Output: 11:19:03
